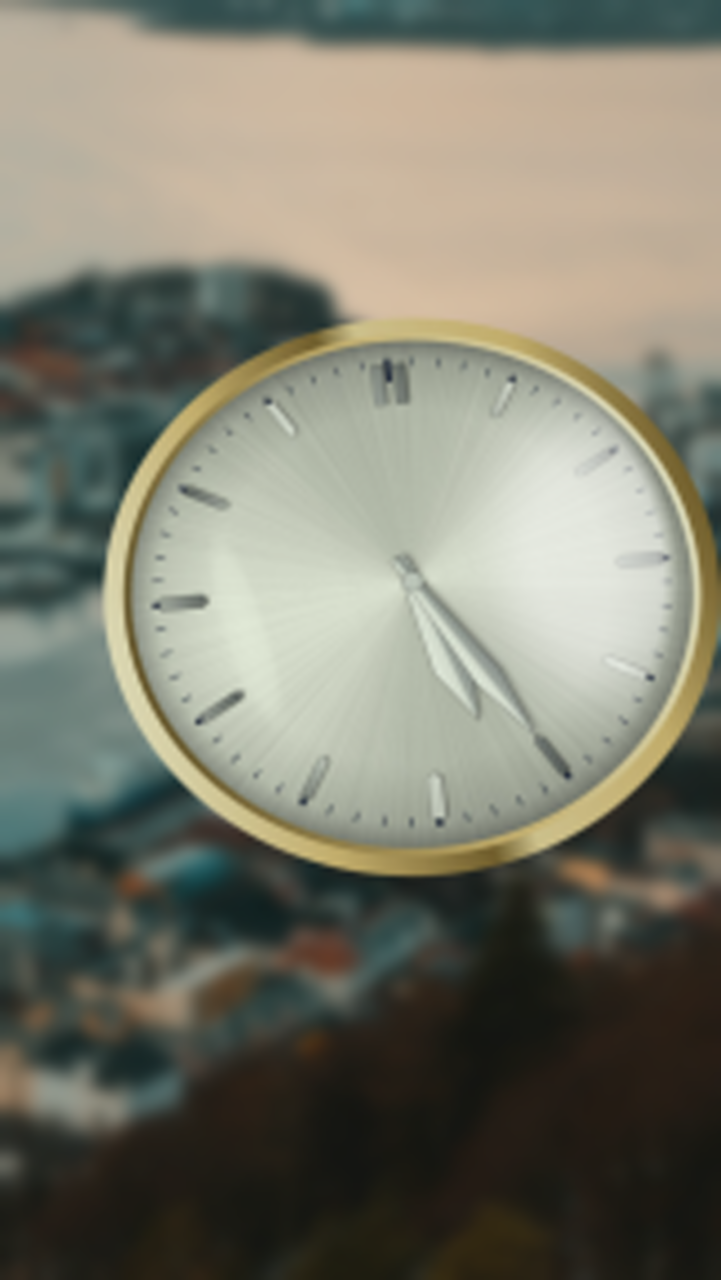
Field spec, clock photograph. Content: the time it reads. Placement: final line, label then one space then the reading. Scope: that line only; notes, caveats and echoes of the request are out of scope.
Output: 5:25
